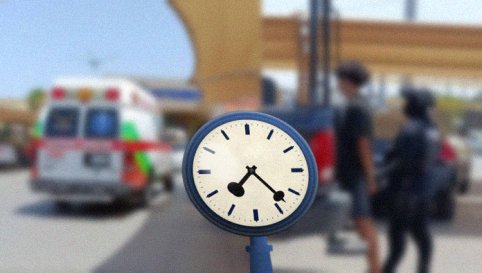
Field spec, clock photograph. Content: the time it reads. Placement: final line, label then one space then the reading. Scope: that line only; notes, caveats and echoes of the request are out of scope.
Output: 7:23
